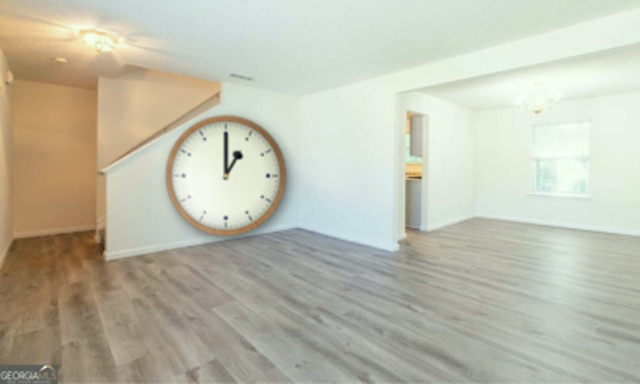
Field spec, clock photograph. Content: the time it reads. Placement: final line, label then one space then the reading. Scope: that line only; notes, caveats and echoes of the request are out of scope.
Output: 1:00
